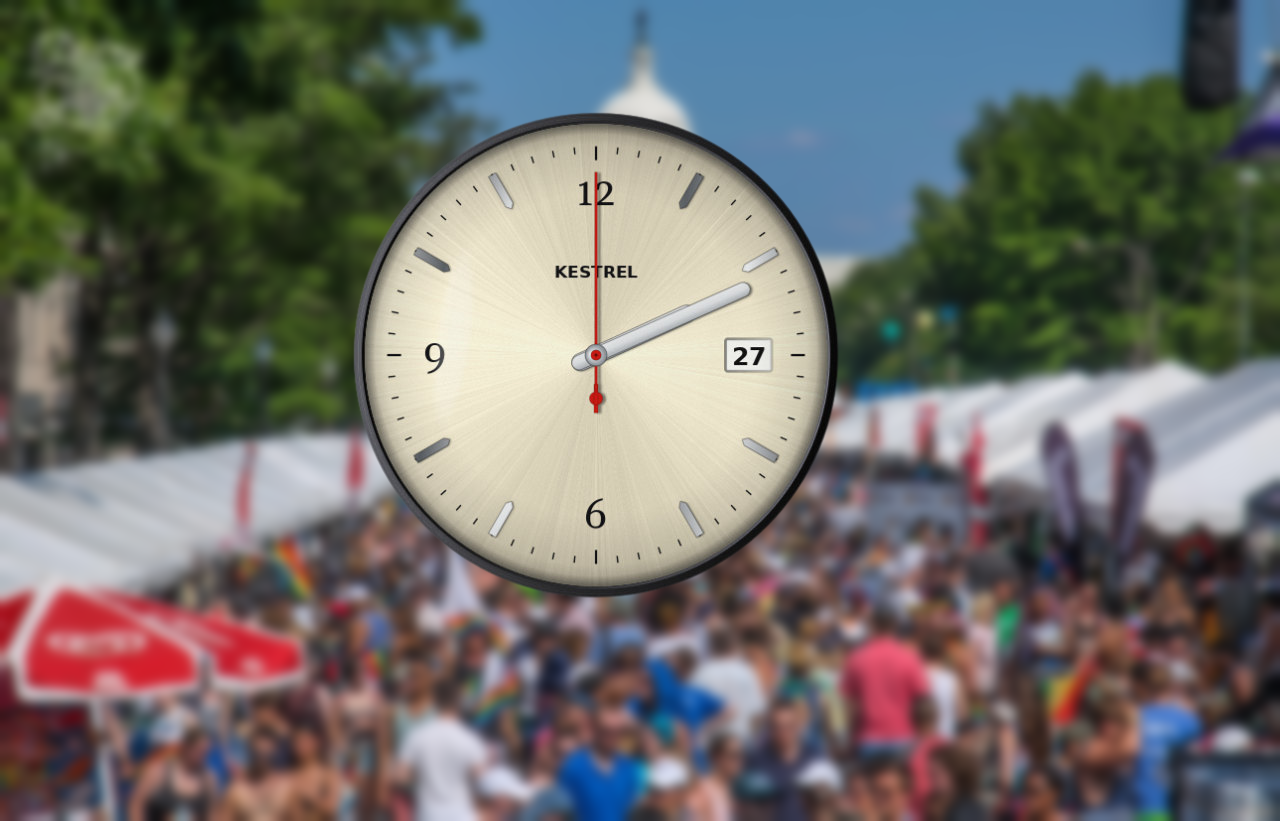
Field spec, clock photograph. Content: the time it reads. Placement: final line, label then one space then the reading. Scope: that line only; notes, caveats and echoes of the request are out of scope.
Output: 2:11:00
